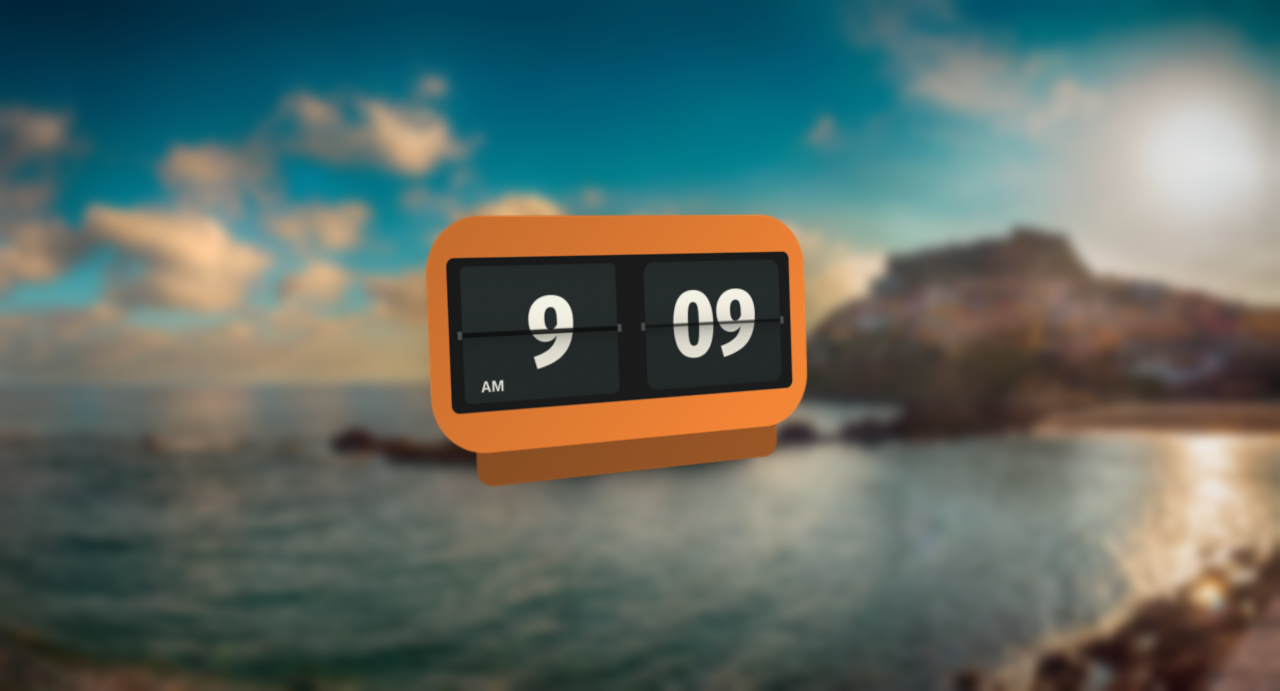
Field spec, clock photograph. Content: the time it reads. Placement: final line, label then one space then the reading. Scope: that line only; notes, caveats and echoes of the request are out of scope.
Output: 9:09
